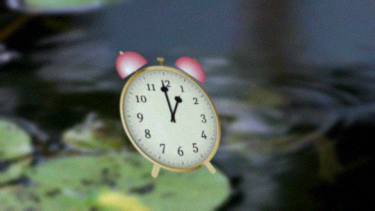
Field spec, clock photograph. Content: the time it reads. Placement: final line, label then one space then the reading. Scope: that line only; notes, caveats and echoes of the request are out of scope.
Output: 12:59
